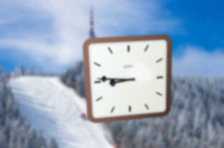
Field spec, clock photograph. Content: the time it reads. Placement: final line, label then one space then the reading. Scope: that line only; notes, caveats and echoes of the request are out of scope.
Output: 8:46
